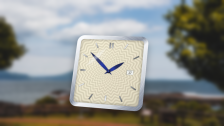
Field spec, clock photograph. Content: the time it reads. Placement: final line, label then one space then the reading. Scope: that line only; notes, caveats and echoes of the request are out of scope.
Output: 1:52
